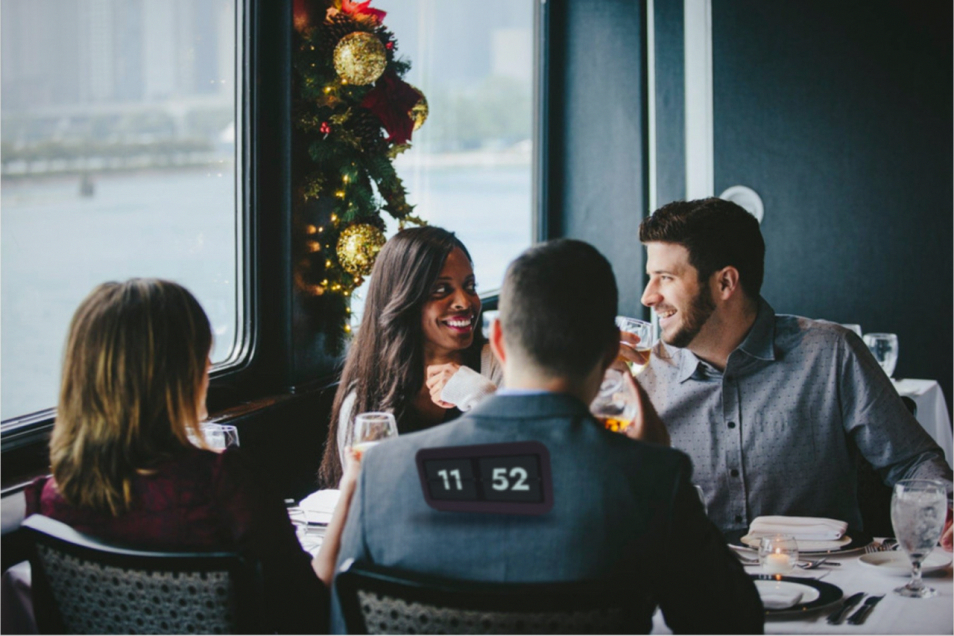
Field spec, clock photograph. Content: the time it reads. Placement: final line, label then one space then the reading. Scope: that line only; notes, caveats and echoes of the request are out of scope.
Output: 11:52
